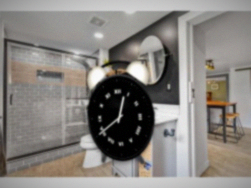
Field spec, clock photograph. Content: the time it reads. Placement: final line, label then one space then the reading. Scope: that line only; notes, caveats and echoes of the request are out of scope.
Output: 12:40
